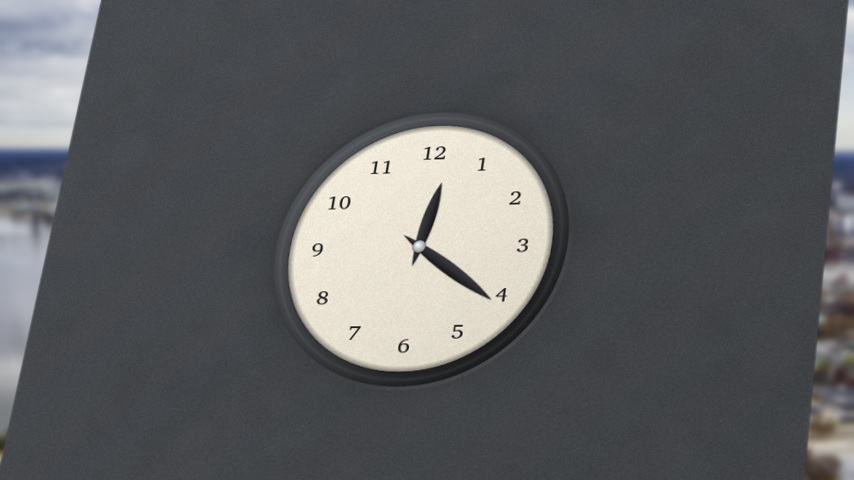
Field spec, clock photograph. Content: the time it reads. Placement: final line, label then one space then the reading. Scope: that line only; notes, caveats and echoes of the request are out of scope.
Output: 12:21
